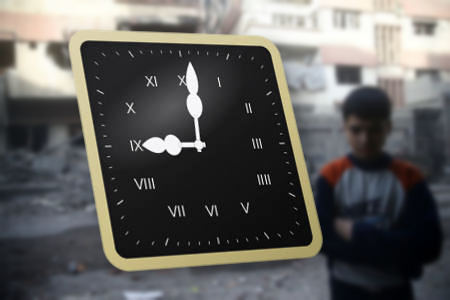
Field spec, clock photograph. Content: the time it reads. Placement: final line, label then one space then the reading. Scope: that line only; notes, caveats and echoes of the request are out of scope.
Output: 9:01
